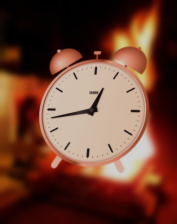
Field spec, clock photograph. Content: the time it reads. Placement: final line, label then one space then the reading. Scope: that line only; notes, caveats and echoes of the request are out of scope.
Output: 12:43
